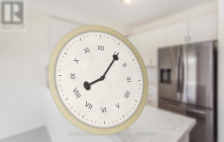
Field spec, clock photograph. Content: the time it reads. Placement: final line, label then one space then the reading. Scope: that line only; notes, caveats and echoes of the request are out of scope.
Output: 8:06
